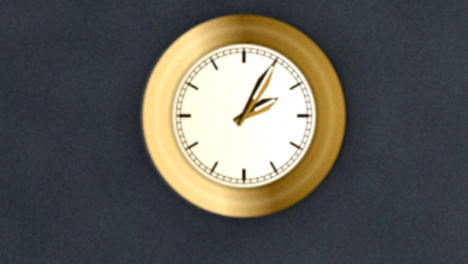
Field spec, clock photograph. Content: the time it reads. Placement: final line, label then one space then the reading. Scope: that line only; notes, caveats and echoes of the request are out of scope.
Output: 2:05
